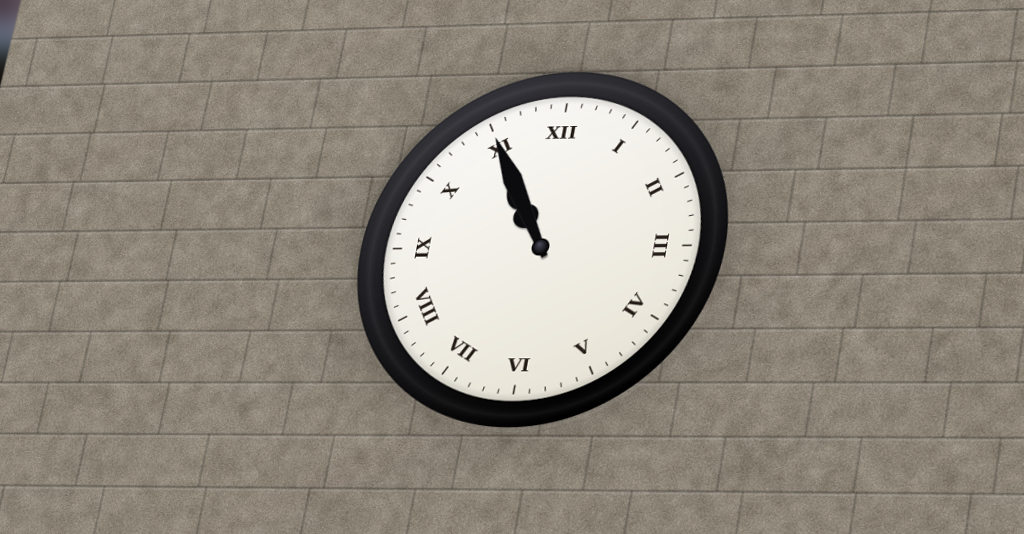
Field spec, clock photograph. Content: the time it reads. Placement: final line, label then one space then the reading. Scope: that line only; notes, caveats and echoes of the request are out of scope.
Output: 10:55
